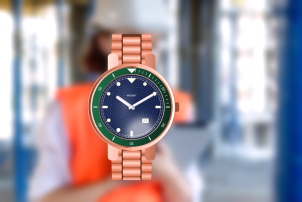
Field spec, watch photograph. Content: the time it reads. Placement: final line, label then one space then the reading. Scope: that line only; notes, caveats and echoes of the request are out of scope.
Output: 10:10
